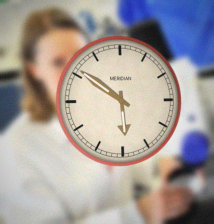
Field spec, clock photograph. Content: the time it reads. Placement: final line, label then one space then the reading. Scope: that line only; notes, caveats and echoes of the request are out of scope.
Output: 5:51
